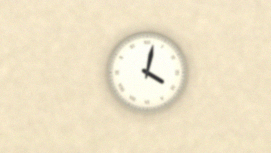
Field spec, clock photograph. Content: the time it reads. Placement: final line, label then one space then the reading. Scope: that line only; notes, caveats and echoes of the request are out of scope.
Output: 4:02
